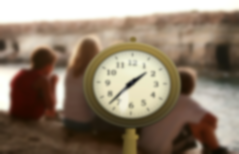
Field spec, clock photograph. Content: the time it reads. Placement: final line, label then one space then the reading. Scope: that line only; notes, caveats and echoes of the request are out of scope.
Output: 1:37
